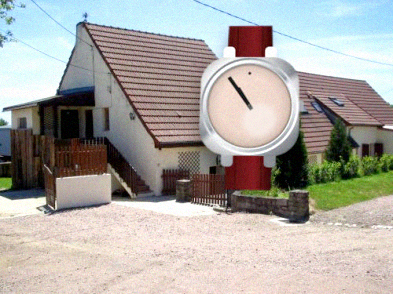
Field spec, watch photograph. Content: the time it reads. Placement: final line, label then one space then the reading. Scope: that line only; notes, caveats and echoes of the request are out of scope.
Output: 10:54
